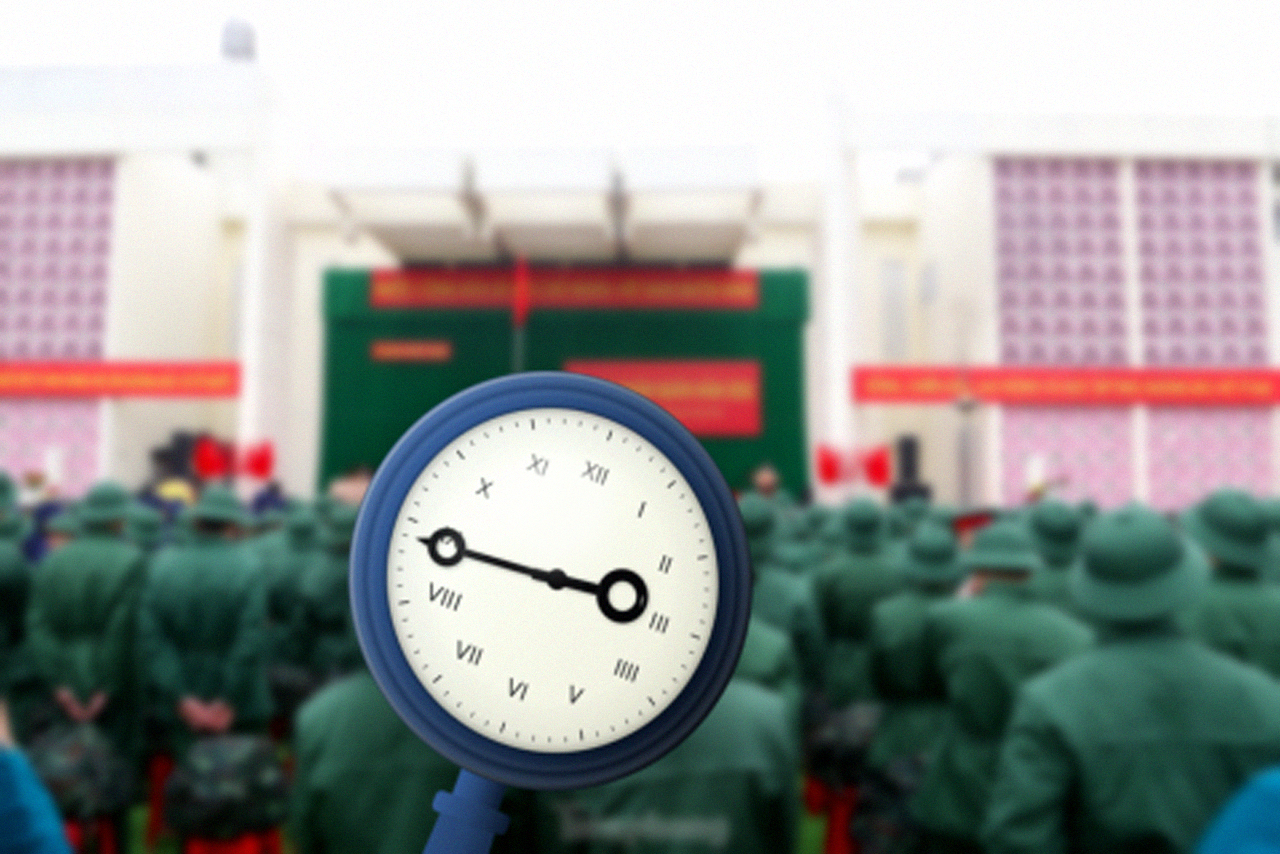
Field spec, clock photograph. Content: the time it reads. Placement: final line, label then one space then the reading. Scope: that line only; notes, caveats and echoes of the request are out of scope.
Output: 2:44
